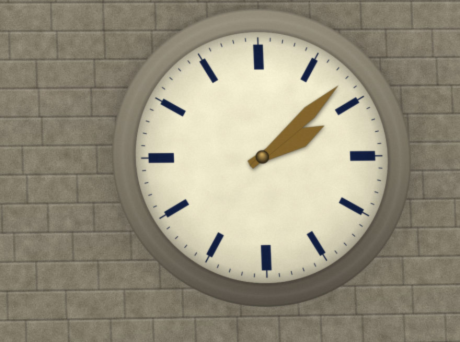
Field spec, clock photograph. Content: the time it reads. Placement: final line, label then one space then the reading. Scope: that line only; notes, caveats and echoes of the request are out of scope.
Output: 2:08
